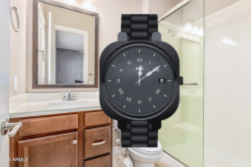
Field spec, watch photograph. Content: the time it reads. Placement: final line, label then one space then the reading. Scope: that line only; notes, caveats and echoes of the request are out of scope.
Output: 12:09
